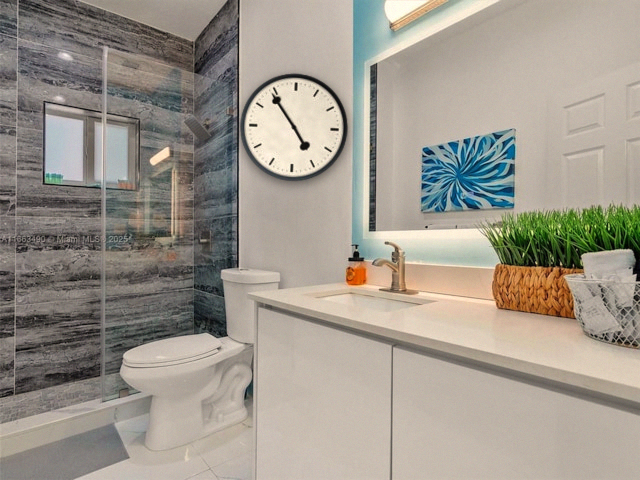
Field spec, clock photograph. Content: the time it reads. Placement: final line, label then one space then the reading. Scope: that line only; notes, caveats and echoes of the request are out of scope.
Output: 4:54
